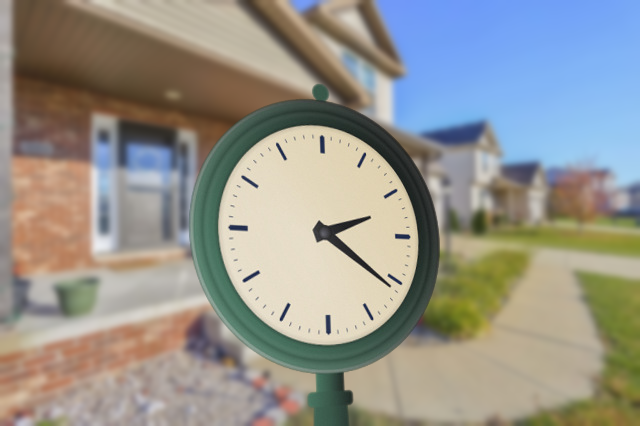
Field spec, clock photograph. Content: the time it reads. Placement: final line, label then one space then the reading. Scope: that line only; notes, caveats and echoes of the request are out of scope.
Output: 2:21
